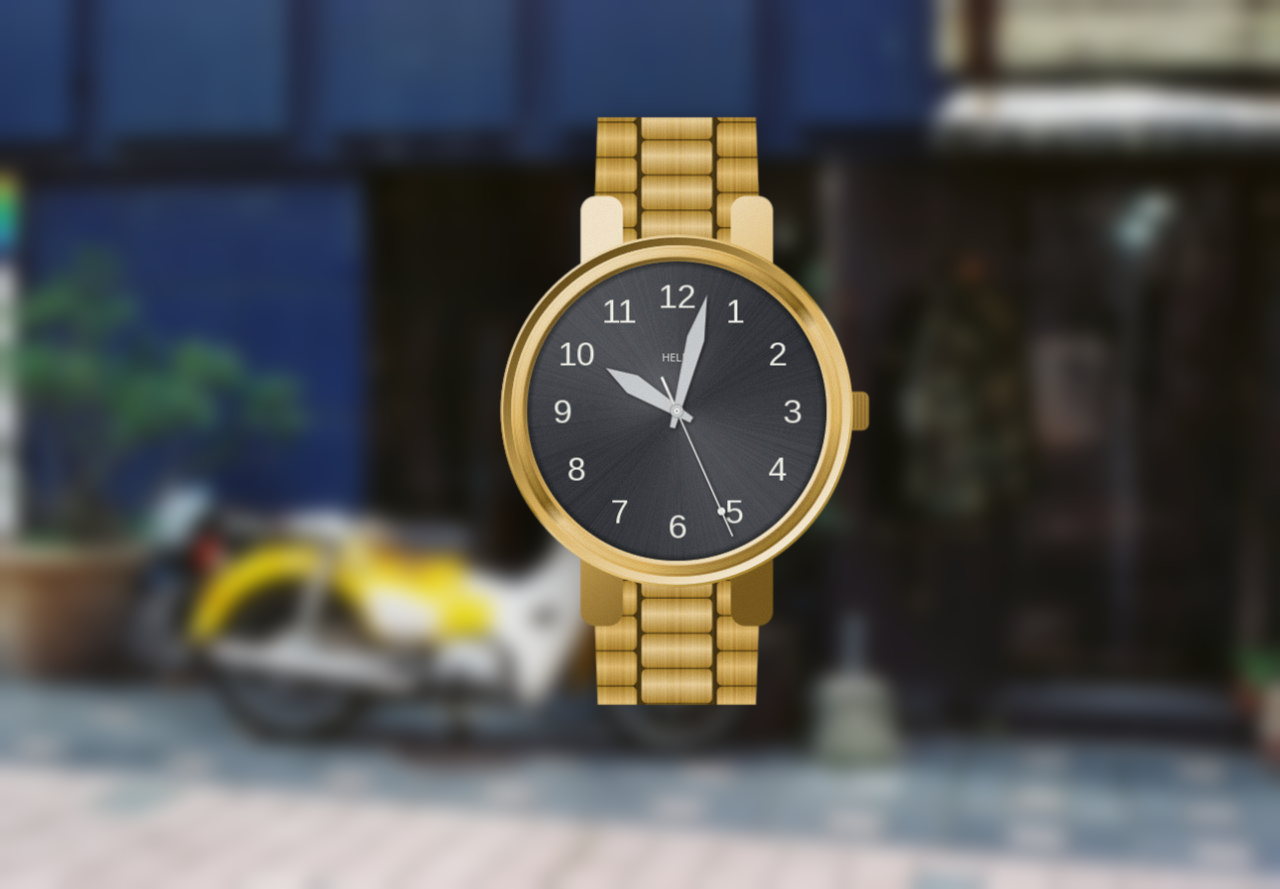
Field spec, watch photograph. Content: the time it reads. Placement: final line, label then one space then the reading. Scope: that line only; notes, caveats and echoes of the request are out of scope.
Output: 10:02:26
